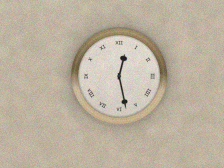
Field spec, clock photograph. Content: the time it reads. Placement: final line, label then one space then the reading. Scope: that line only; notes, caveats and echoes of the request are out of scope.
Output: 12:28
